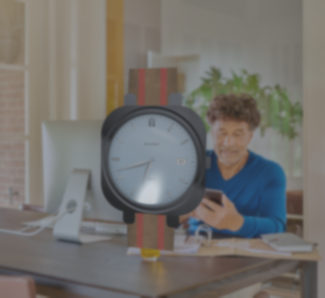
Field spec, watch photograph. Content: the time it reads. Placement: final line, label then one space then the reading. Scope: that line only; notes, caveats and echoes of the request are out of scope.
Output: 6:42
